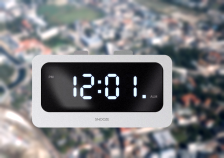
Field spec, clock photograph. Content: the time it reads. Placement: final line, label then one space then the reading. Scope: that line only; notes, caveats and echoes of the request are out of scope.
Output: 12:01
